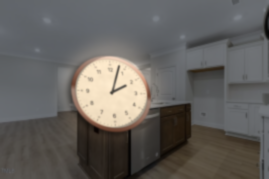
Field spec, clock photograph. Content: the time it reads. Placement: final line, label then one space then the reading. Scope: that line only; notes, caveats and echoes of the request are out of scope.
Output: 2:03
